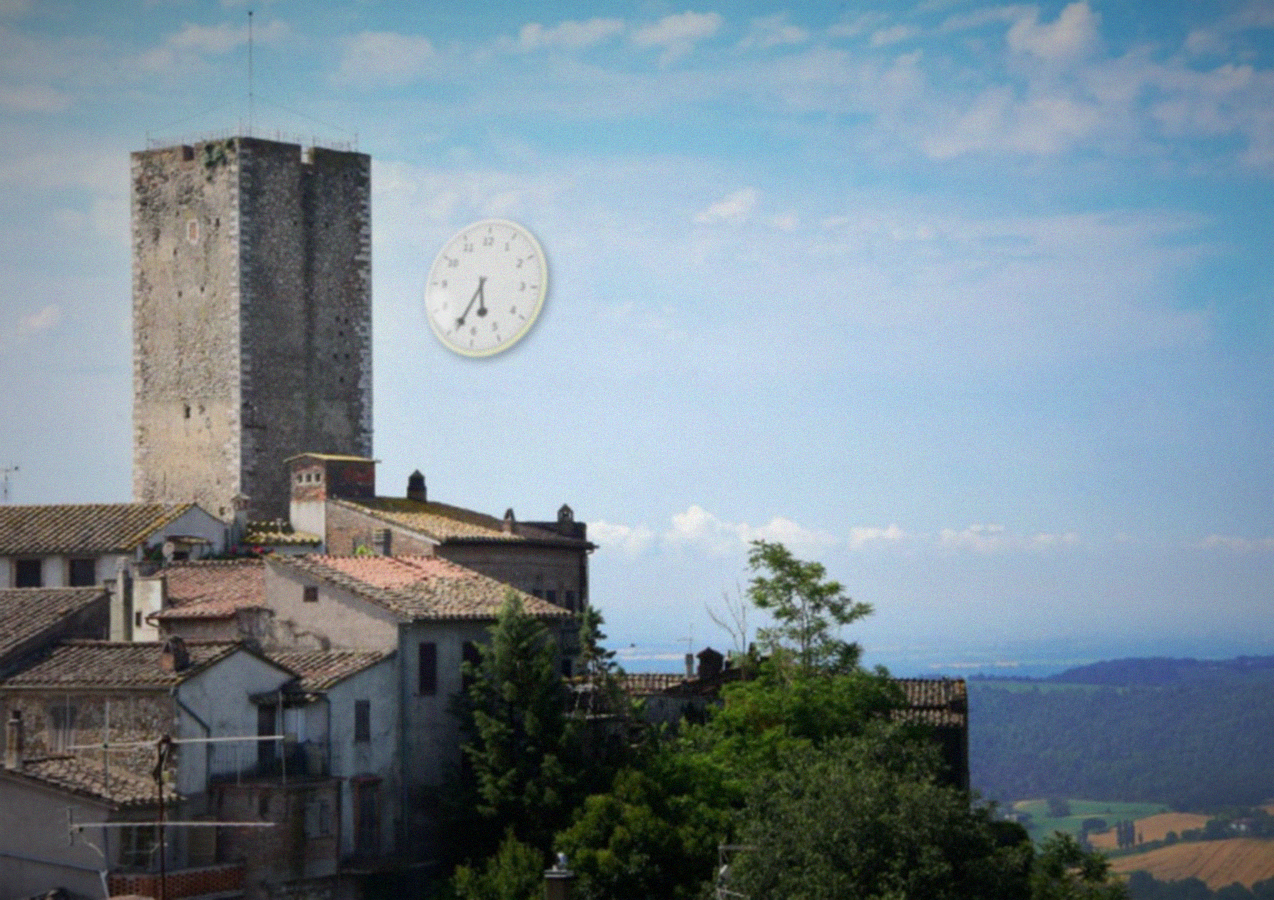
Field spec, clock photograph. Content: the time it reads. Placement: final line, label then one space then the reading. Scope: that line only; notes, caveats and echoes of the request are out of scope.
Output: 5:34
